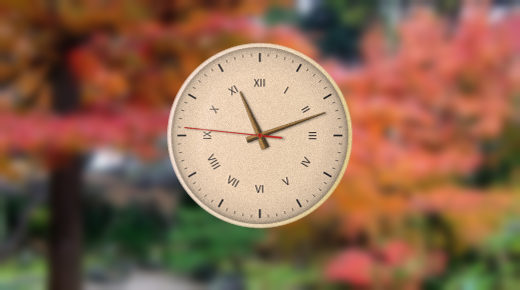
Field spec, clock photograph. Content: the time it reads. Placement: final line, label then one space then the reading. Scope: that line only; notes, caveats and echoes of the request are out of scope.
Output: 11:11:46
